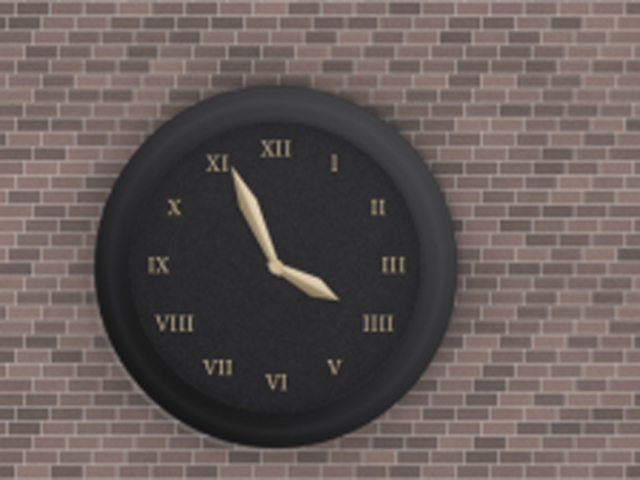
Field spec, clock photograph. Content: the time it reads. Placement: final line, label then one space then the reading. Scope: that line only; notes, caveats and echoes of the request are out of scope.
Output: 3:56
